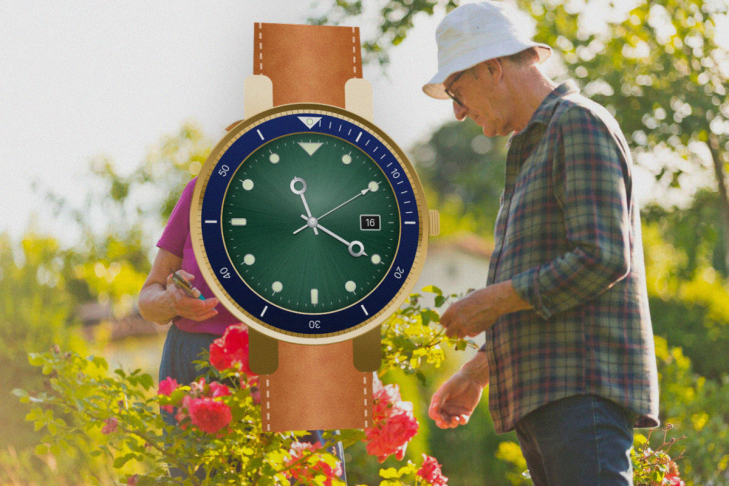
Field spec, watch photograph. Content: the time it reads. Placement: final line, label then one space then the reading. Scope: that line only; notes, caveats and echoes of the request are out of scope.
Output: 11:20:10
